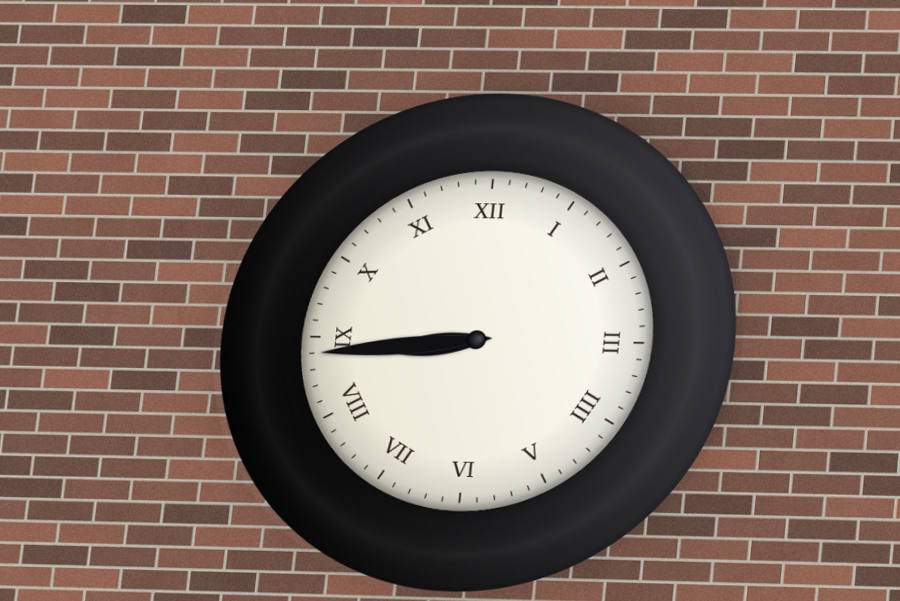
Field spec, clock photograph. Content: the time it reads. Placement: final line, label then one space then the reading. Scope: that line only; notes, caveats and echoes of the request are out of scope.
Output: 8:44
